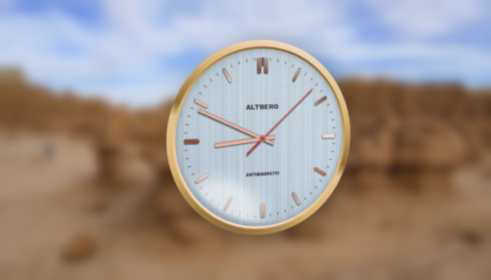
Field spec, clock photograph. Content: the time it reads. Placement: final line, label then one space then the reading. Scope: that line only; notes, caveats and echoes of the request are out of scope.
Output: 8:49:08
